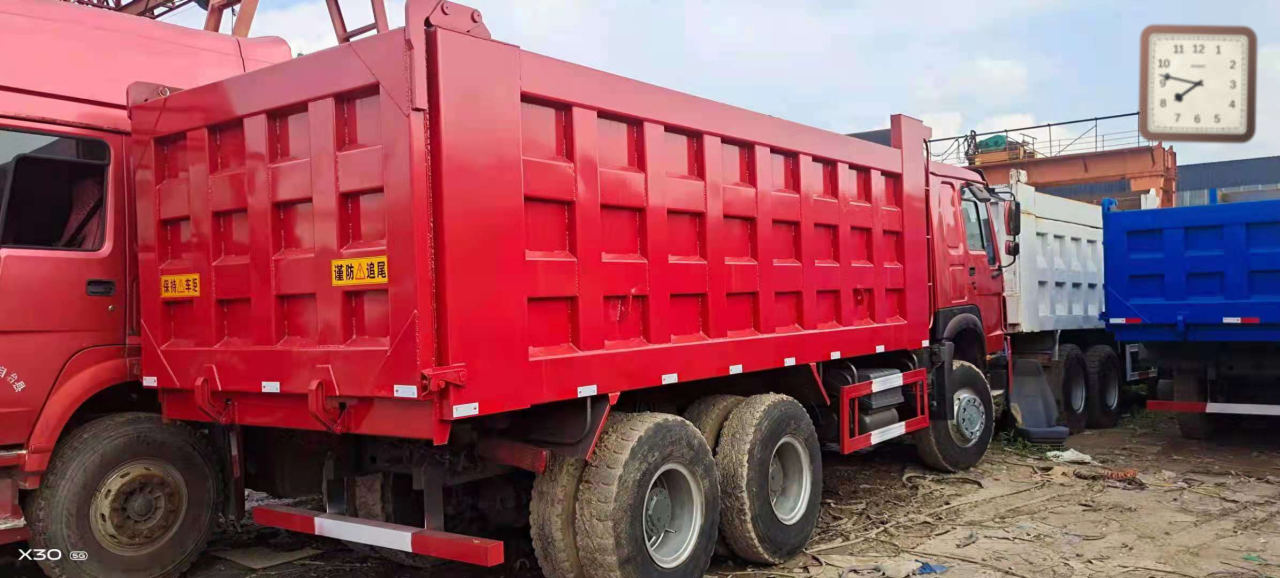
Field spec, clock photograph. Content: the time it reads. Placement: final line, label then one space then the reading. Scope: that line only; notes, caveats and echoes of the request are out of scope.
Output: 7:47
